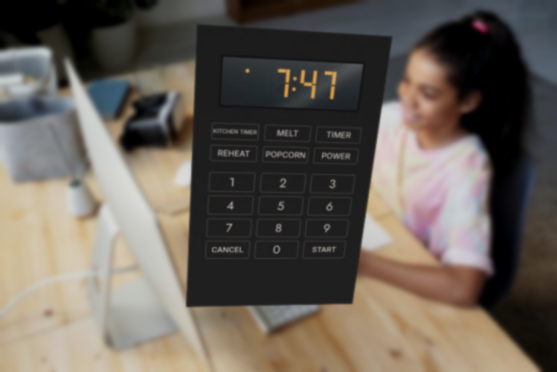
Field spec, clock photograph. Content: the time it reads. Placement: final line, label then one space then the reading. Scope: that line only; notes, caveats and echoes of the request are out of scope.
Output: 7:47
